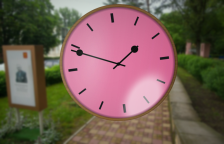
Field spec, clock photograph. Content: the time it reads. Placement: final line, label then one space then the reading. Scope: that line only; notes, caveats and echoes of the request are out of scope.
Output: 1:49
